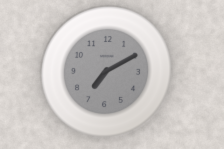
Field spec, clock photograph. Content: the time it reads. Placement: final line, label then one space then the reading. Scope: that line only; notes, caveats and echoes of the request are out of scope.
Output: 7:10
